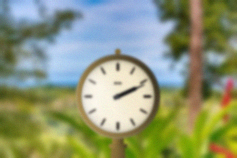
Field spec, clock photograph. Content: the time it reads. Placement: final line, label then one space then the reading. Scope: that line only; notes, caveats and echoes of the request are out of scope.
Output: 2:11
